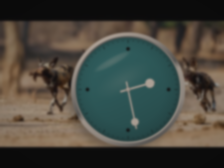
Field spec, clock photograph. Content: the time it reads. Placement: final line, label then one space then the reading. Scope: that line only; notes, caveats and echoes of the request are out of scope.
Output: 2:28
